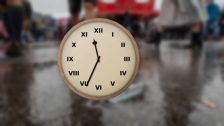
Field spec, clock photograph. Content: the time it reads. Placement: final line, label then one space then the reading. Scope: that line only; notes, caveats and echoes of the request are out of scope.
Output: 11:34
